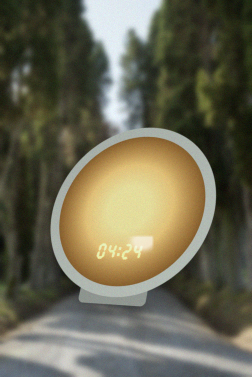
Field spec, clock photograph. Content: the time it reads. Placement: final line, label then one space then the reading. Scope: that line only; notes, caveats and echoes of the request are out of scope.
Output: 4:24
